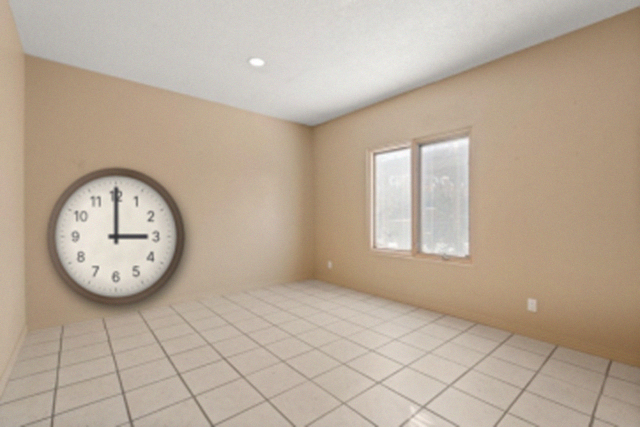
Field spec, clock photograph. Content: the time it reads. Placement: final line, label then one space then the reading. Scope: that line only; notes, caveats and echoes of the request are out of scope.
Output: 3:00
